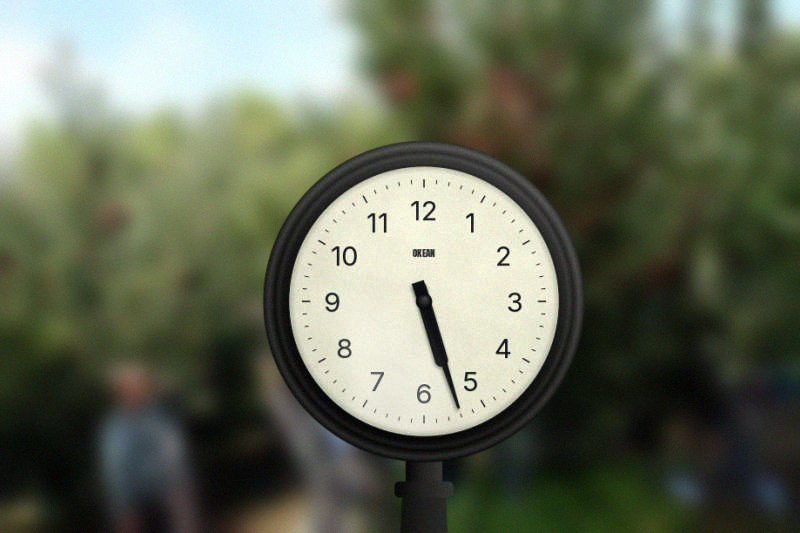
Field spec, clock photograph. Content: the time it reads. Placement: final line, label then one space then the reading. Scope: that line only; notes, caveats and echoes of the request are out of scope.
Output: 5:27
